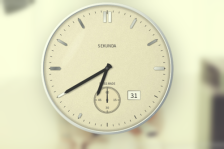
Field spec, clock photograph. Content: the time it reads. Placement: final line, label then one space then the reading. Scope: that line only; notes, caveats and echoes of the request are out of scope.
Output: 6:40
